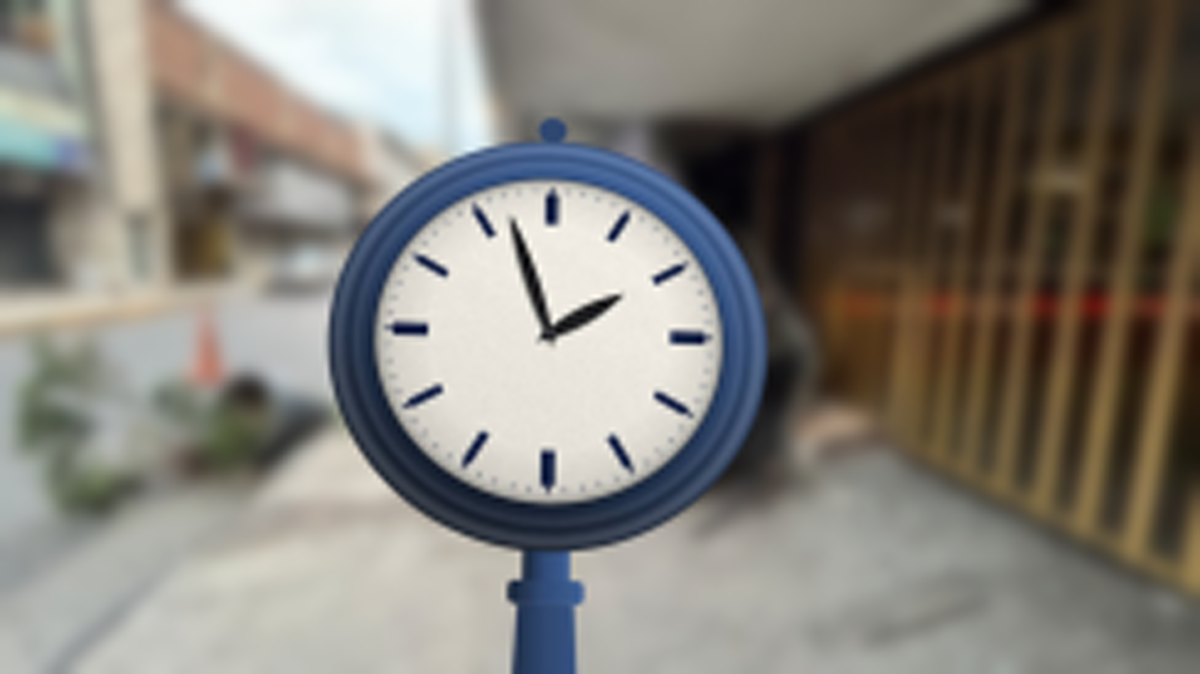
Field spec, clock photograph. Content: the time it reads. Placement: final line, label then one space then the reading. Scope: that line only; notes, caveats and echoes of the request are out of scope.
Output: 1:57
